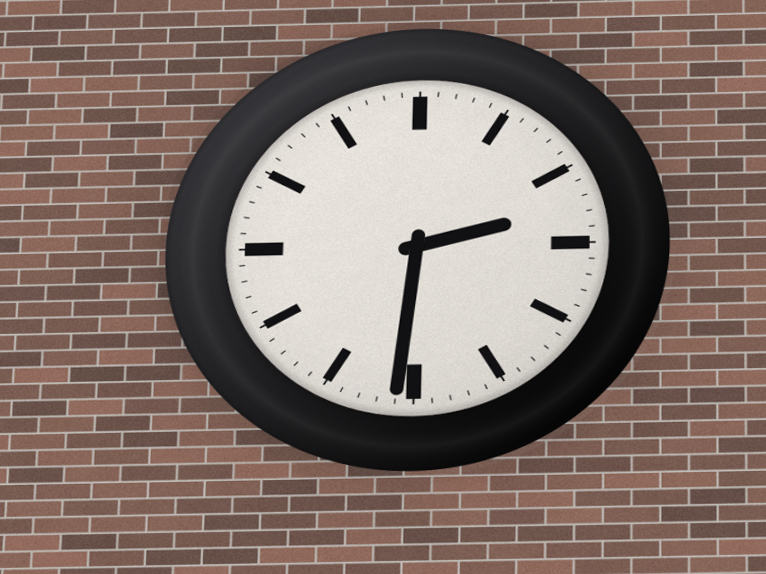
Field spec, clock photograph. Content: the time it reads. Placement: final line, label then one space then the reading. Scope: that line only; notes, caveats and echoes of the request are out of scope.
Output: 2:31
